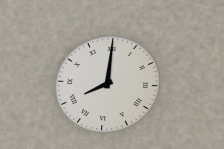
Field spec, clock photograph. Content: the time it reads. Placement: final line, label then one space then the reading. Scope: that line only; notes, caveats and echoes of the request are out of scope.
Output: 8:00
